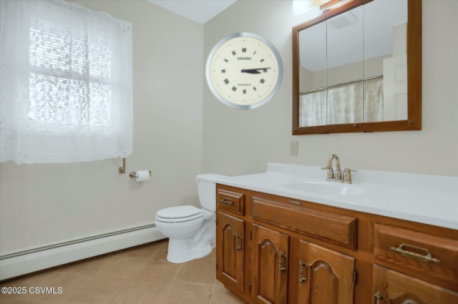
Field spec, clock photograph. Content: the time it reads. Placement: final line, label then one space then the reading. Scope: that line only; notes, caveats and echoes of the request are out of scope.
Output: 3:14
